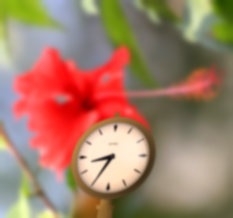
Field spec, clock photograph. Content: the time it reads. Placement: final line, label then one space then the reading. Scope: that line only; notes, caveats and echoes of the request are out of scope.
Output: 8:35
